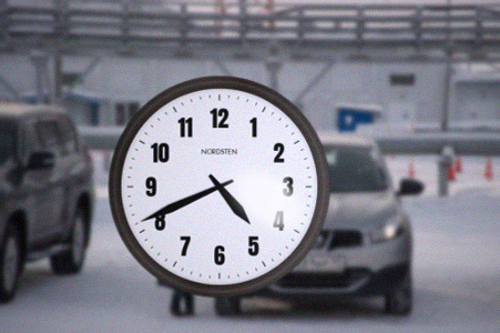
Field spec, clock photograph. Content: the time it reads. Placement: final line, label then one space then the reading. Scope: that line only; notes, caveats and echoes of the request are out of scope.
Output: 4:41
